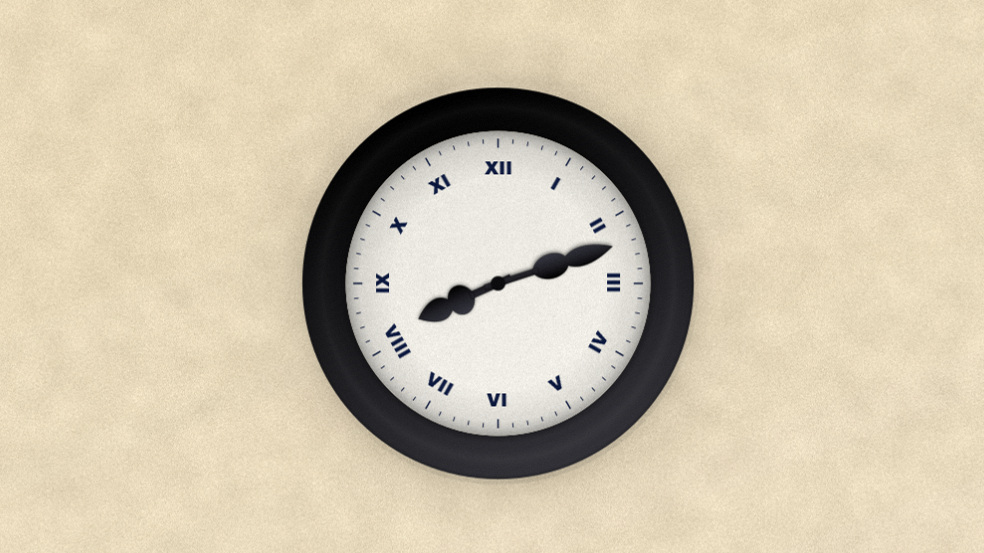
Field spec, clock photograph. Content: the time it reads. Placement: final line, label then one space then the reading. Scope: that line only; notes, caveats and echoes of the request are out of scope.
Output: 8:12
